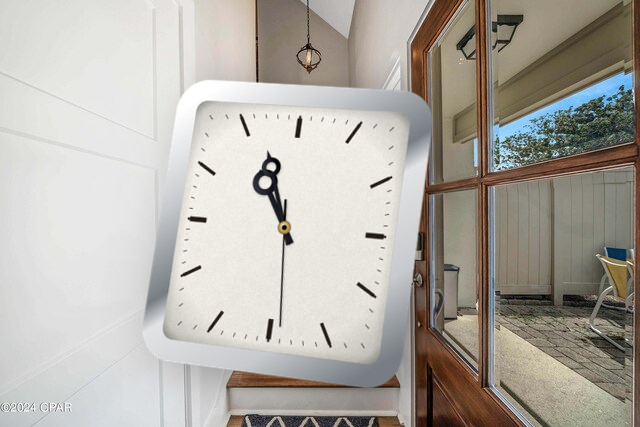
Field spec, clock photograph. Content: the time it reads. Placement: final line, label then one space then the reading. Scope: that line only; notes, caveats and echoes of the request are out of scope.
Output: 10:56:29
